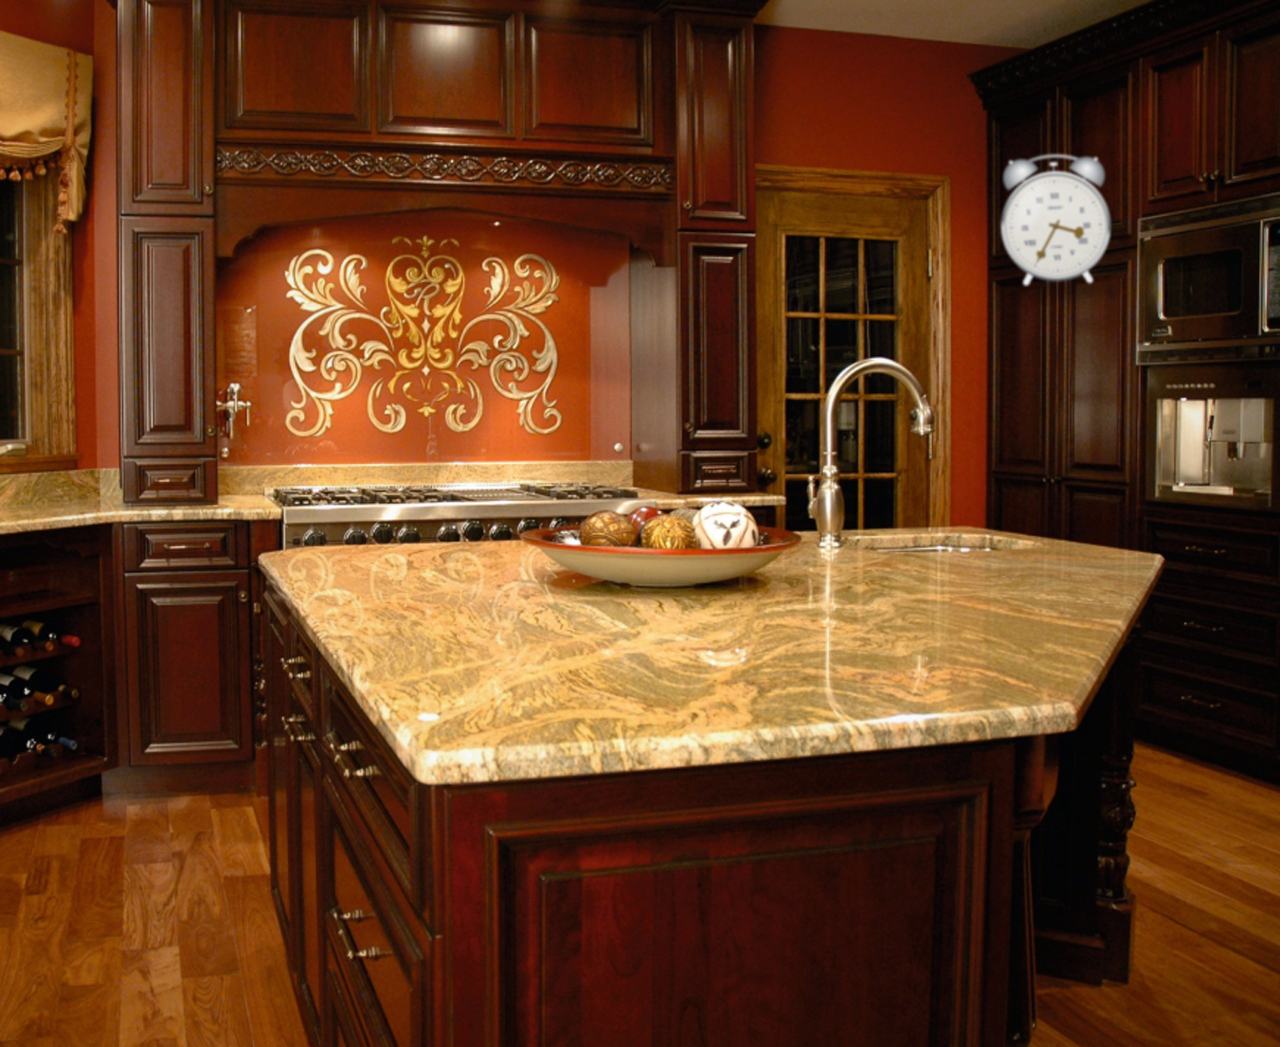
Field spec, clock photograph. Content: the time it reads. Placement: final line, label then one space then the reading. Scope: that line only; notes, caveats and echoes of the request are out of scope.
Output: 3:35
